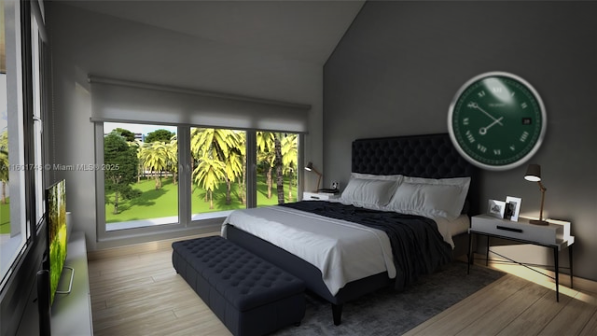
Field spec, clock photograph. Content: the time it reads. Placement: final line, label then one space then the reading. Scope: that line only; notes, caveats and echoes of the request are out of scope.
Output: 7:51
